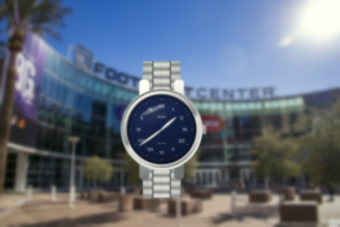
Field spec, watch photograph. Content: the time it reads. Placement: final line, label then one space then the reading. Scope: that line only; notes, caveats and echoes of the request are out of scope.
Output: 1:39
